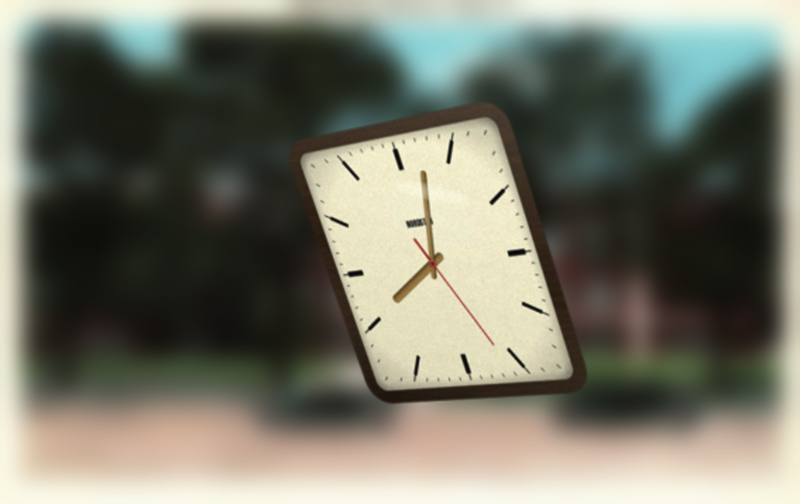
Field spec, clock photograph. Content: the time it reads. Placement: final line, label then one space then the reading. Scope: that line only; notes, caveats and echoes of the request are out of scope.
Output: 8:02:26
